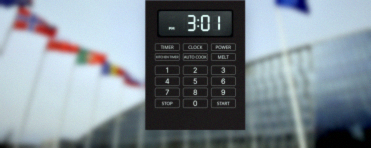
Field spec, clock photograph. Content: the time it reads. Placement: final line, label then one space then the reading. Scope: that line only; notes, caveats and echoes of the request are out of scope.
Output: 3:01
